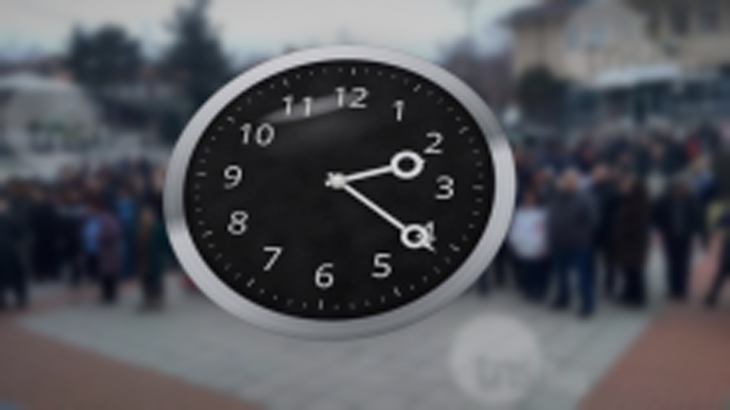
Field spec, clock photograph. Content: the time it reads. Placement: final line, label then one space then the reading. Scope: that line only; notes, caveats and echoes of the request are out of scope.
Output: 2:21
